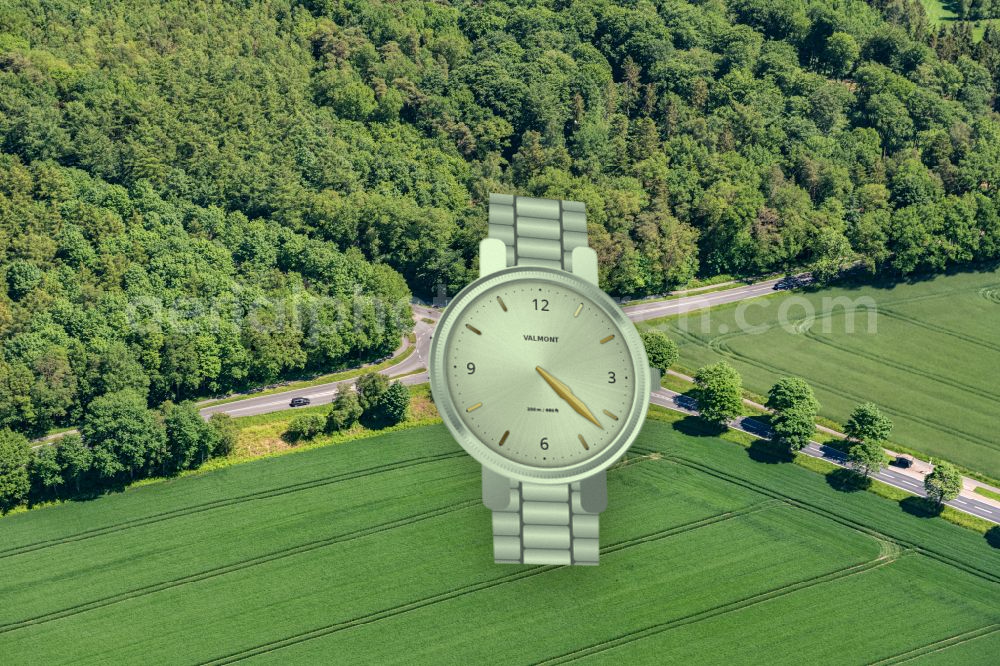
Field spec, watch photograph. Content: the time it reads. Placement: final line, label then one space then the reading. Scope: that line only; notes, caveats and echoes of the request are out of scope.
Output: 4:22
